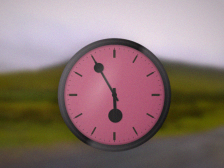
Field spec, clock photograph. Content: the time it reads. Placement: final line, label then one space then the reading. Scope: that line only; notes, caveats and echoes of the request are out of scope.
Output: 5:55
